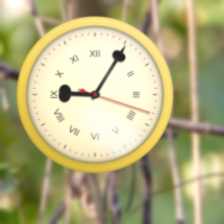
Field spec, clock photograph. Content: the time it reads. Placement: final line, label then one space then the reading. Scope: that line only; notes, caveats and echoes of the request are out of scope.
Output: 9:05:18
